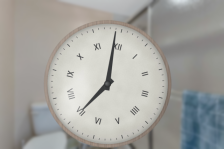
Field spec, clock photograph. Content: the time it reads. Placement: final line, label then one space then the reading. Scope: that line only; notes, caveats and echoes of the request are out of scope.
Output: 6:59
